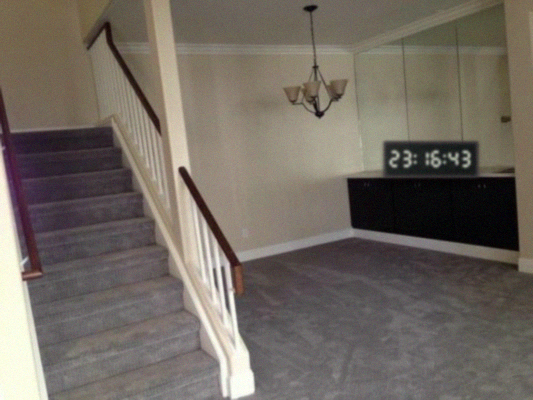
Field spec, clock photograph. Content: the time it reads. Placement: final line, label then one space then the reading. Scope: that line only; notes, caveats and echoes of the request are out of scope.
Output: 23:16:43
